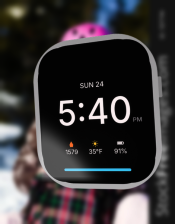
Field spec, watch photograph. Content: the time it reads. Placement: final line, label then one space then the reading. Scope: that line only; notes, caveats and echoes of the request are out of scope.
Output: 5:40
